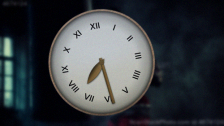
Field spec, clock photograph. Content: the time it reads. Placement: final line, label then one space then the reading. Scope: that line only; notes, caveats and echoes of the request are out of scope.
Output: 7:29
